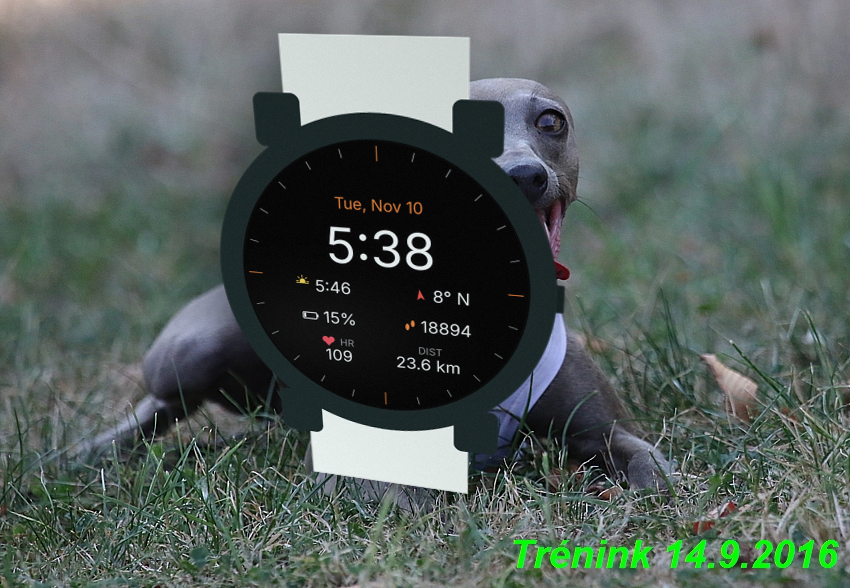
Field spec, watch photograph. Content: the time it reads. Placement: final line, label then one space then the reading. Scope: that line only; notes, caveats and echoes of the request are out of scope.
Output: 5:38
